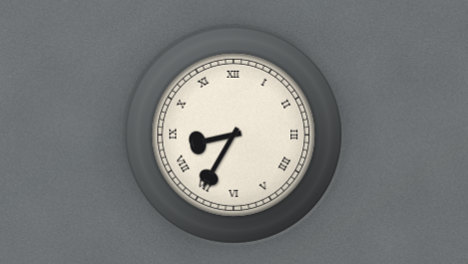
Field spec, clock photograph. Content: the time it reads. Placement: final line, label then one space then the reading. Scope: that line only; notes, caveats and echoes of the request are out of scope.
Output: 8:35
